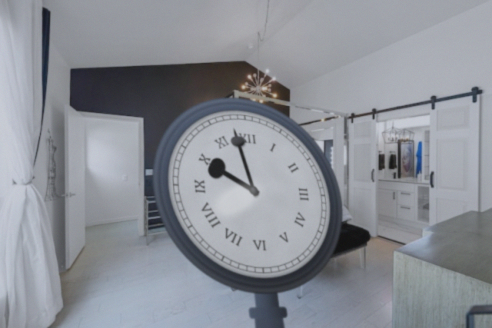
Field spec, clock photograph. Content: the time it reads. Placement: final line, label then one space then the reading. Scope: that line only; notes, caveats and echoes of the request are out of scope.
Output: 9:58
